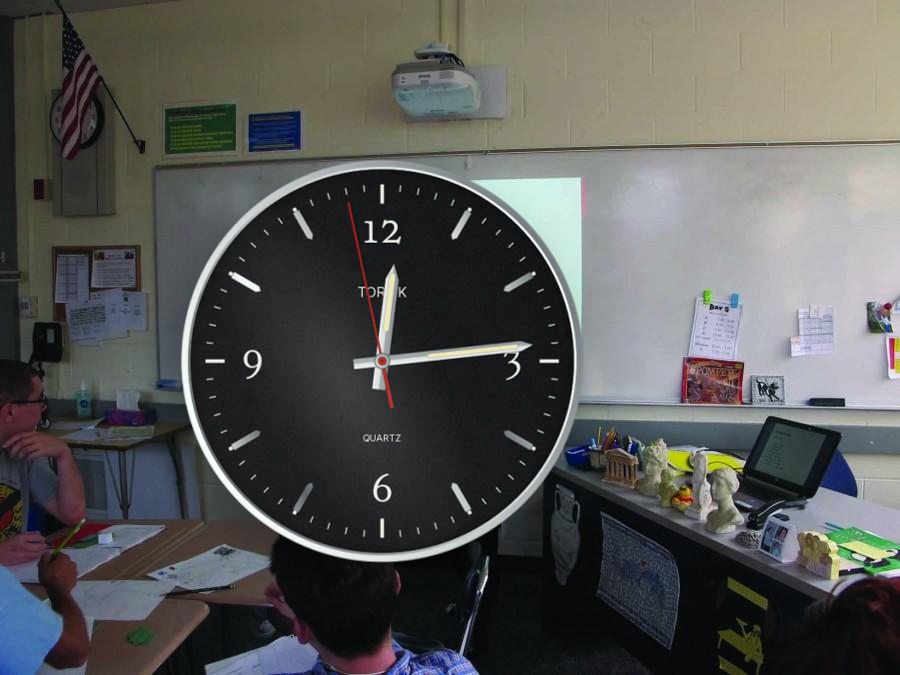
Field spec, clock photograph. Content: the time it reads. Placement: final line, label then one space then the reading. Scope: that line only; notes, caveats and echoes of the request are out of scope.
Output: 12:13:58
